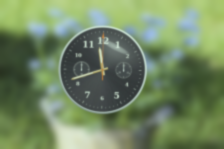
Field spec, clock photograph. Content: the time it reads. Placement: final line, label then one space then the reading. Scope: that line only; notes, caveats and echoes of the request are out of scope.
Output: 11:42
